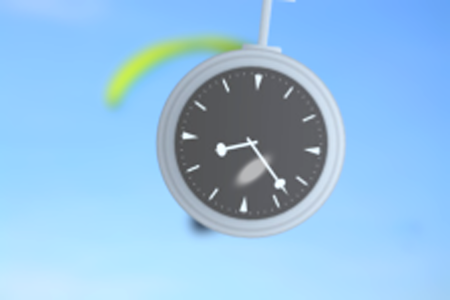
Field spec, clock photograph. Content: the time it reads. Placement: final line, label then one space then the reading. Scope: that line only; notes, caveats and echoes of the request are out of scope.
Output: 8:23
